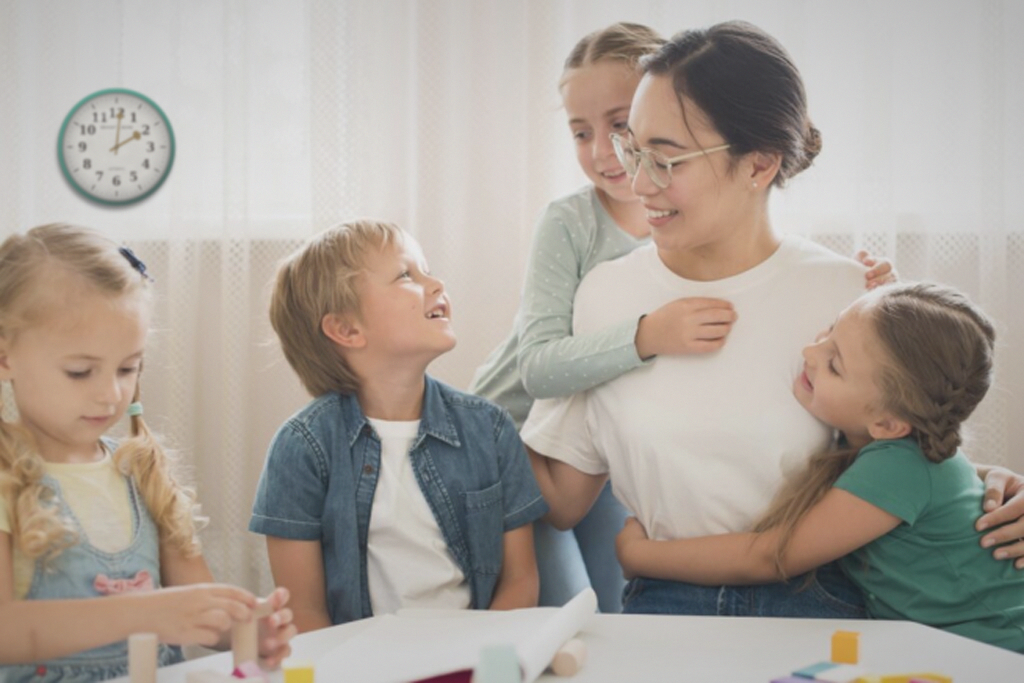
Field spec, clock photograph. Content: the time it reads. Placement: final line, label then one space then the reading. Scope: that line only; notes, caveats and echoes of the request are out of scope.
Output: 2:01
